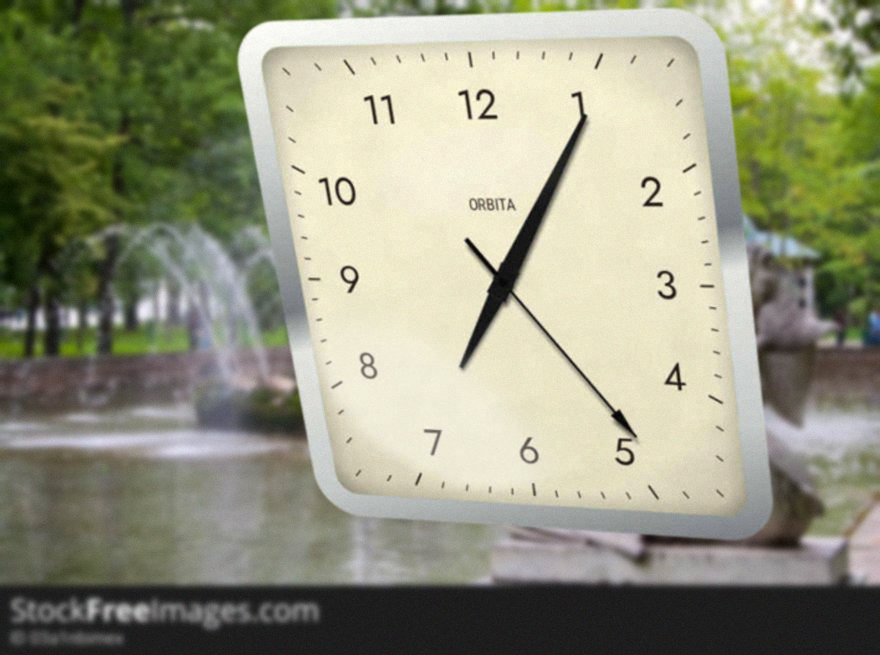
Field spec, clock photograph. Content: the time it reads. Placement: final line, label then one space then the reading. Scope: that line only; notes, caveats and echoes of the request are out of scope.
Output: 7:05:24
